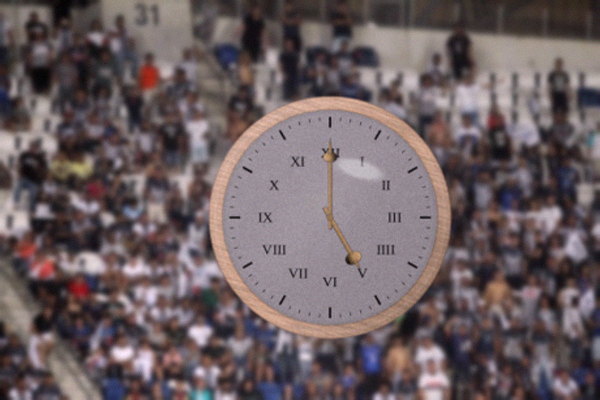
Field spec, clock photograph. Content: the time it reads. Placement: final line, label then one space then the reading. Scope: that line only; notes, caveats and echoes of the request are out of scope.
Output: 5:00
